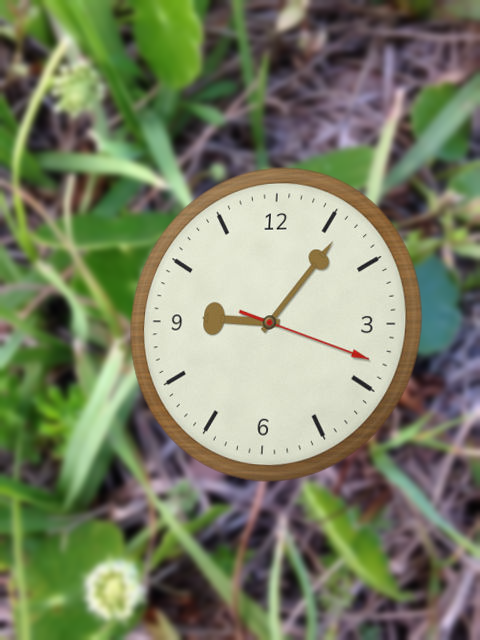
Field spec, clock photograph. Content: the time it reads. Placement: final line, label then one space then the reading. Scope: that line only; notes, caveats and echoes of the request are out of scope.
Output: 9:06:18
